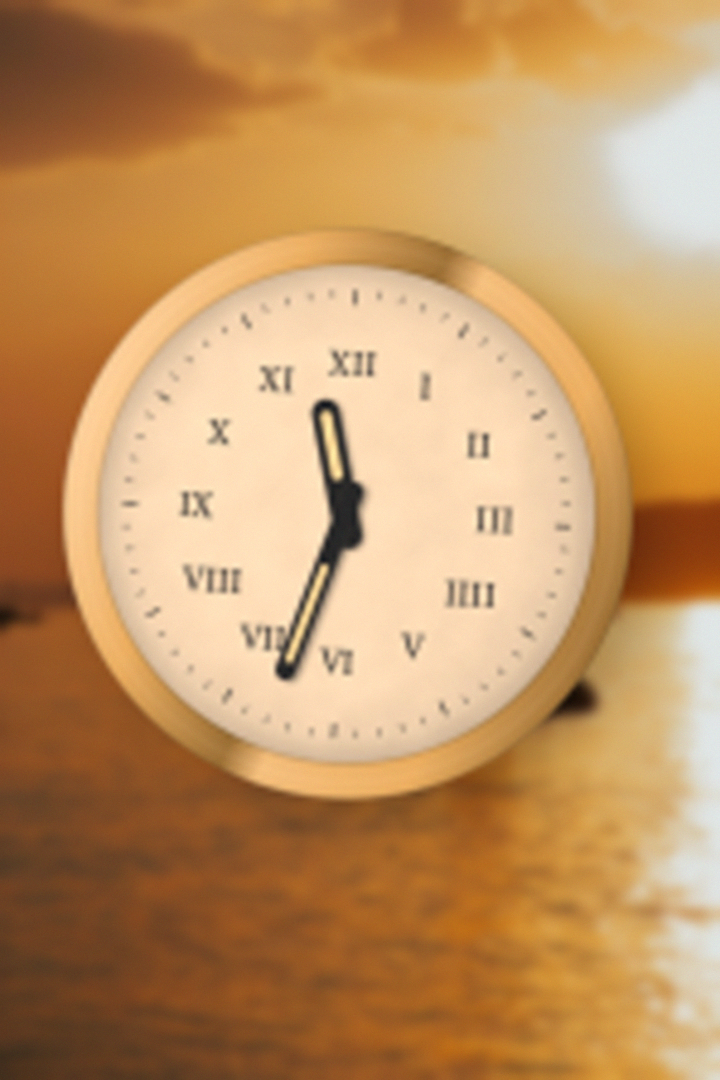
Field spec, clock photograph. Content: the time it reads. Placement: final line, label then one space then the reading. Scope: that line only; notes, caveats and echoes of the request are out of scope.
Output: 11:33
